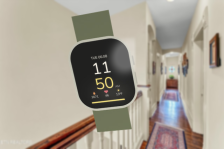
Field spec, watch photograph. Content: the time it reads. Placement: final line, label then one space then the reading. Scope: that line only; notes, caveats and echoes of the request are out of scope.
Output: 11:50
